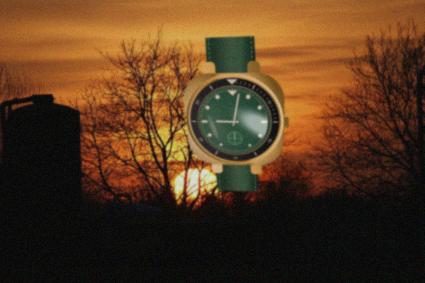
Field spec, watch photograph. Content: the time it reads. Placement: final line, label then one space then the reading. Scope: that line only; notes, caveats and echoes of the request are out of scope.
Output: 9:02
